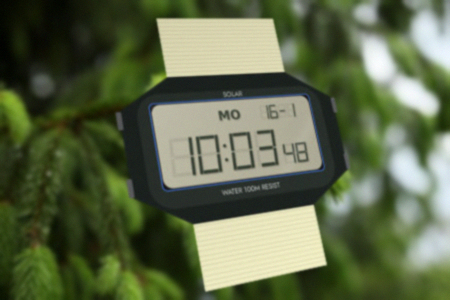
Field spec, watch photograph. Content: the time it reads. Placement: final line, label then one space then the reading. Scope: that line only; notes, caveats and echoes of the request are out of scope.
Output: 10:03:48
